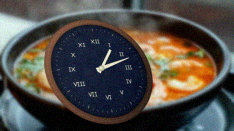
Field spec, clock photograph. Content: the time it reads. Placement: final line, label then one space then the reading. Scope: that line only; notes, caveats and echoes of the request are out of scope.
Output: 1:12
